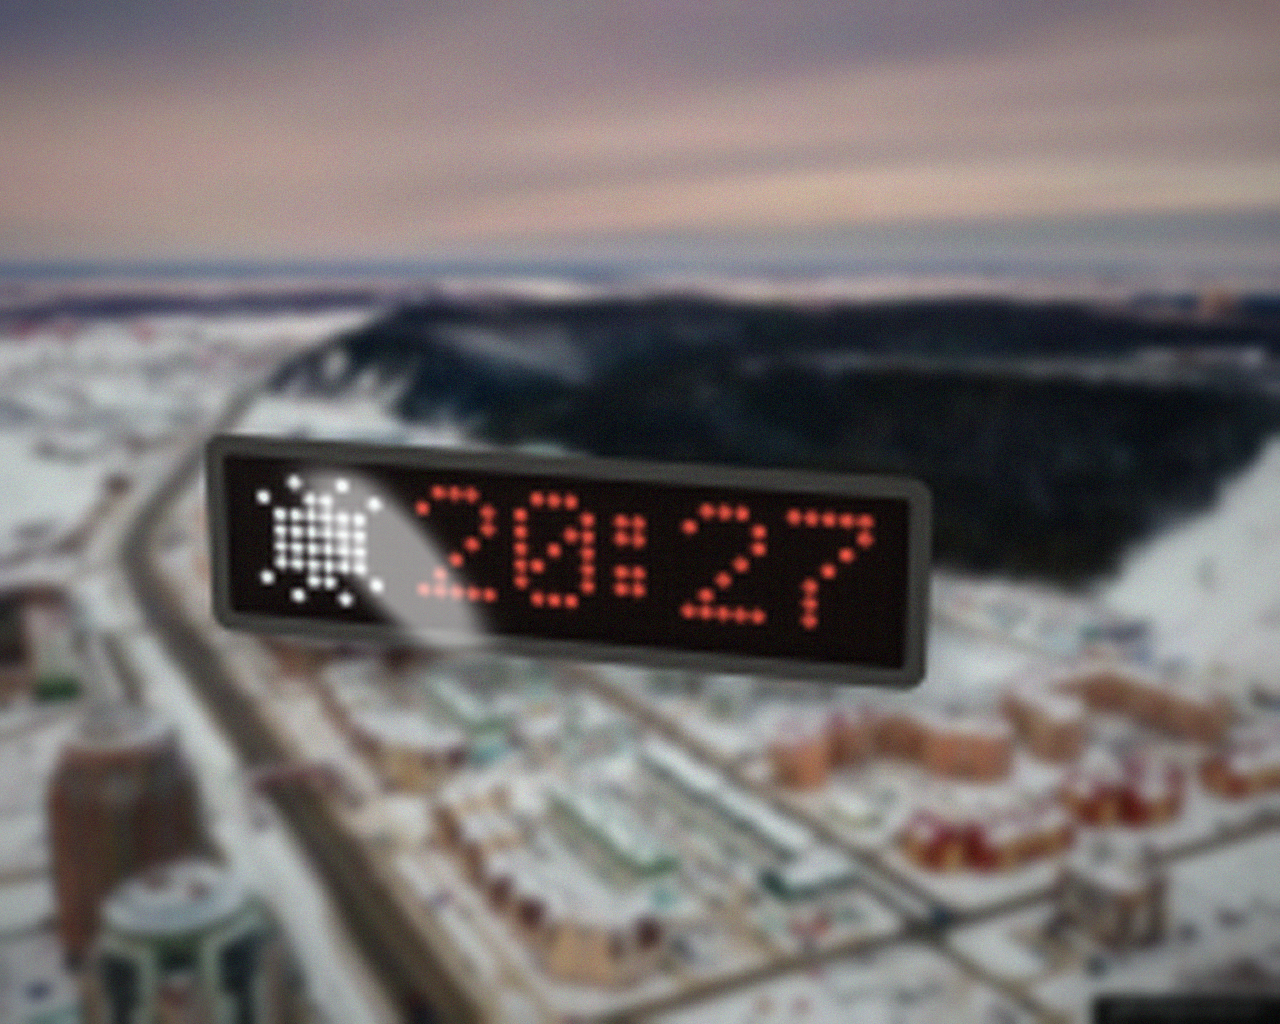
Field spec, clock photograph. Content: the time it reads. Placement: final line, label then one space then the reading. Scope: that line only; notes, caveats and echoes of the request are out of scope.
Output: 20:27
